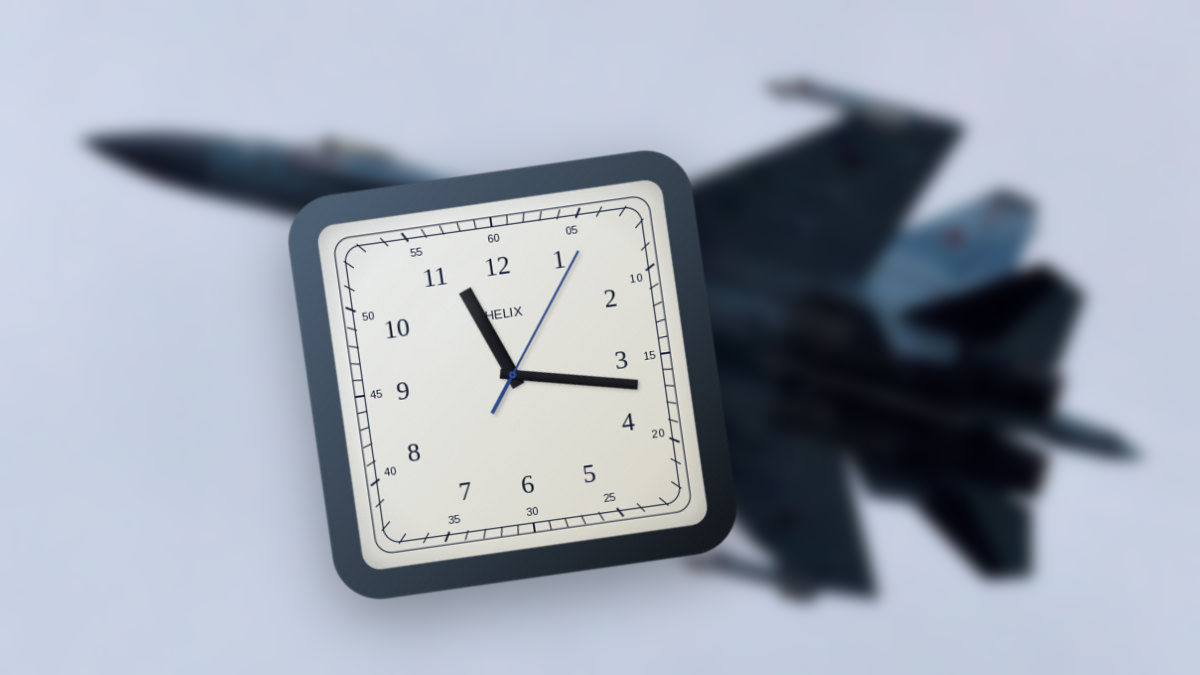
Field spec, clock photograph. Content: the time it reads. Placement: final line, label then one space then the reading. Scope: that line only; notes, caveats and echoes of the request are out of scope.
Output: 11:17:06
